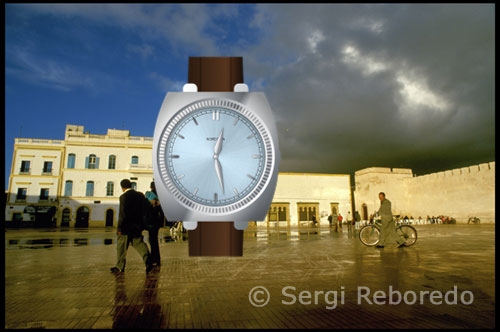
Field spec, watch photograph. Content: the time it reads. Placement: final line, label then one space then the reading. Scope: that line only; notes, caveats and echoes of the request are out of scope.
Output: 12:28
